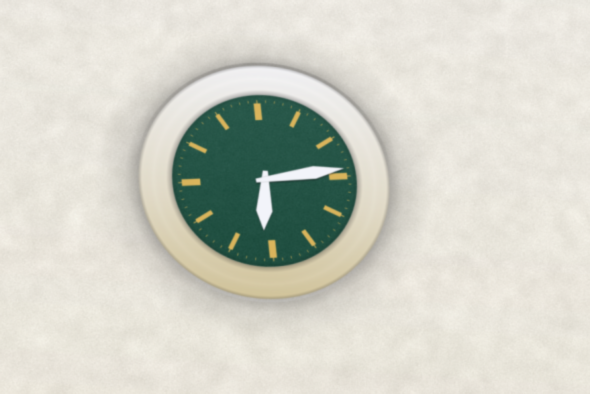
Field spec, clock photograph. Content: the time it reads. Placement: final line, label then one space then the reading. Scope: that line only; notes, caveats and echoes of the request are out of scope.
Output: 6:14
